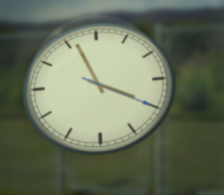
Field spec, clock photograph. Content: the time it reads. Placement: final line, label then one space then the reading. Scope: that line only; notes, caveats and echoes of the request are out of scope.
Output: 3:56:20
